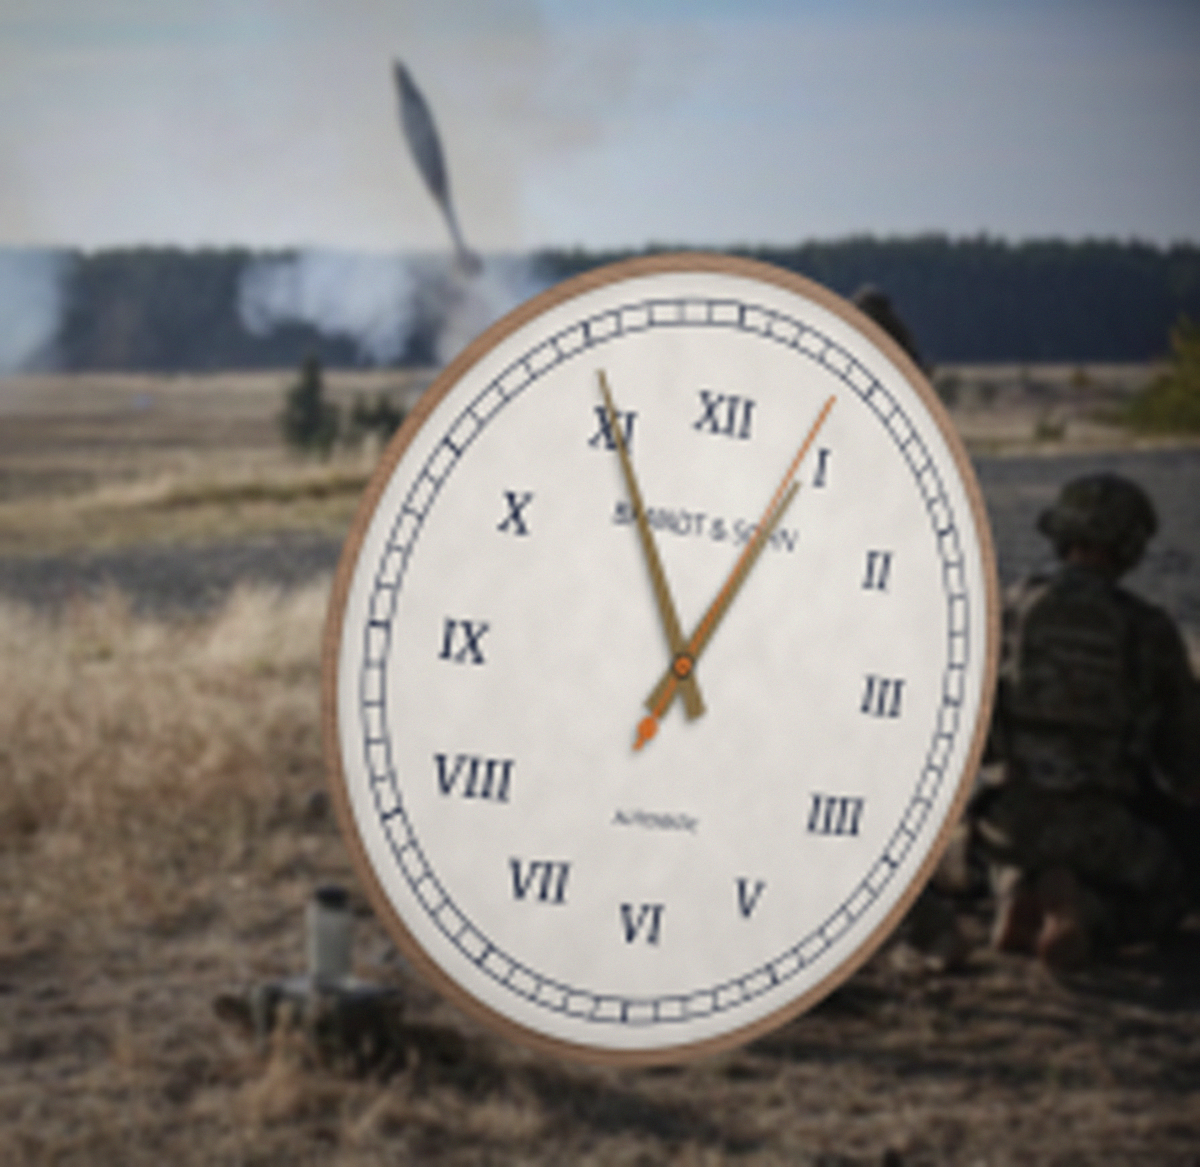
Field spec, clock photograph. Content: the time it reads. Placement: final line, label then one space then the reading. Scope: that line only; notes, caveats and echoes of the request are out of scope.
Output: 12:55:04
